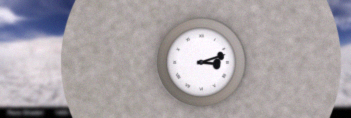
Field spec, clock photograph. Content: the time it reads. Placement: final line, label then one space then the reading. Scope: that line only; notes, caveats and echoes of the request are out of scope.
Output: 3:12
